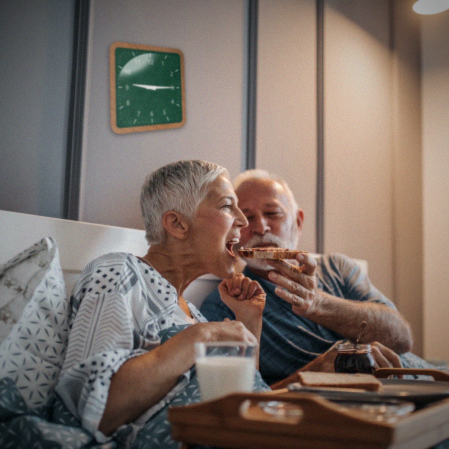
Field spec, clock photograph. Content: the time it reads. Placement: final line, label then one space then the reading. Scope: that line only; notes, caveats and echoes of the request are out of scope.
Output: 9:15
